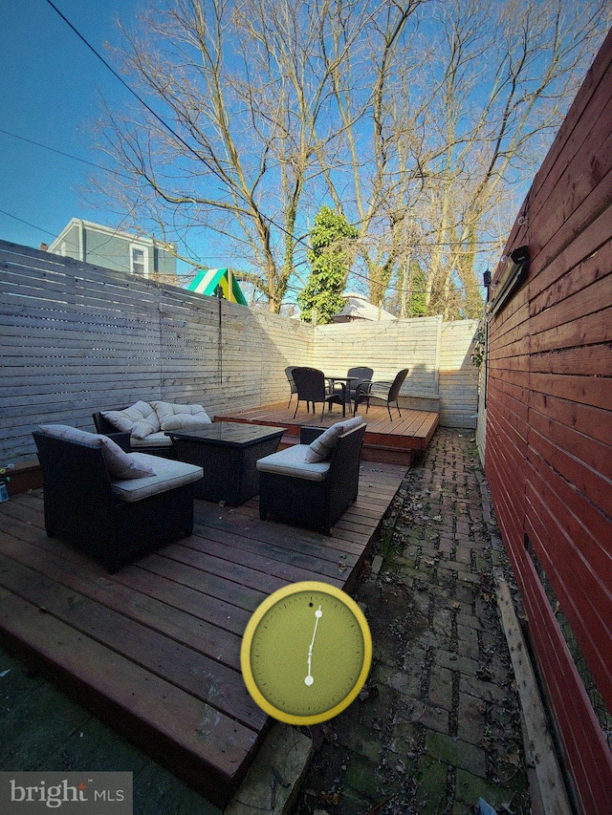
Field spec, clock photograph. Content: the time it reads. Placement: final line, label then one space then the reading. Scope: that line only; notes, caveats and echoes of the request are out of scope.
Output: 6:02
